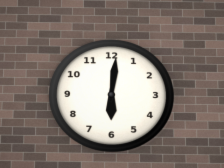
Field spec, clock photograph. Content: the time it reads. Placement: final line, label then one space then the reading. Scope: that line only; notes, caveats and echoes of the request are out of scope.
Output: 6:01
